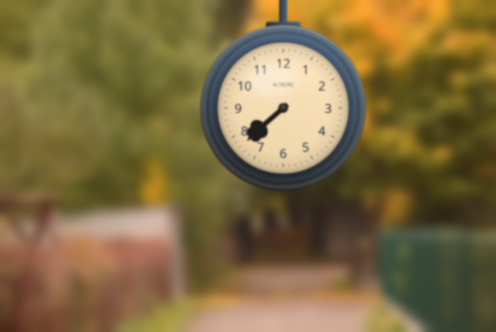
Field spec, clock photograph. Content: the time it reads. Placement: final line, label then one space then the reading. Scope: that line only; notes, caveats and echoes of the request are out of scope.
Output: 7:38
